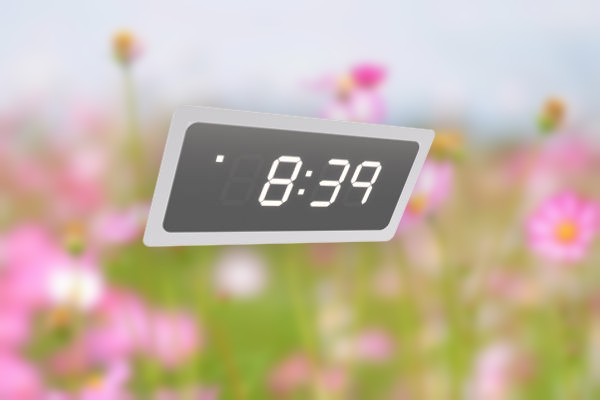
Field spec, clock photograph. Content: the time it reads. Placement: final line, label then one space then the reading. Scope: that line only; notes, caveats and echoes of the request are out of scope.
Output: 8:39
